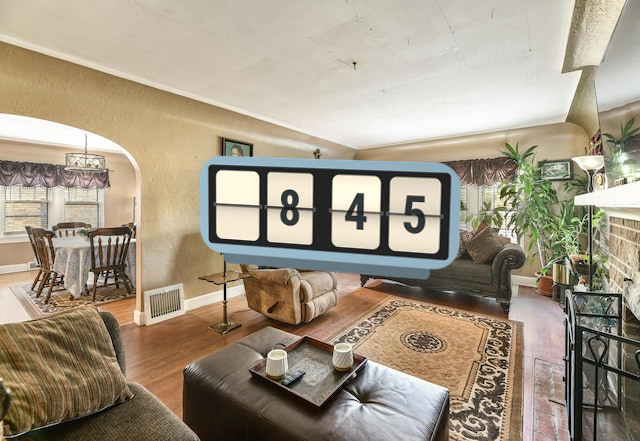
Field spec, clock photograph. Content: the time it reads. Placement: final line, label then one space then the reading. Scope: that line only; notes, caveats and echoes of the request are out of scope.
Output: 8:45
